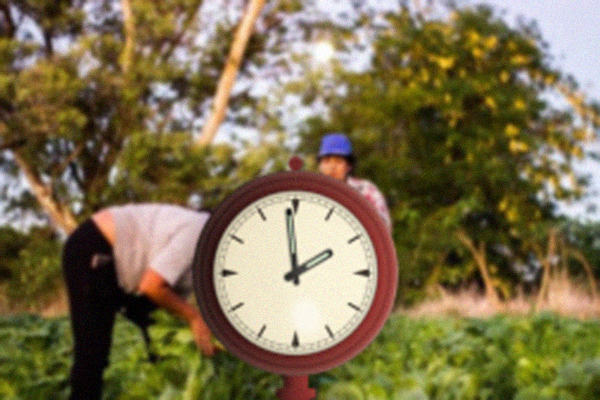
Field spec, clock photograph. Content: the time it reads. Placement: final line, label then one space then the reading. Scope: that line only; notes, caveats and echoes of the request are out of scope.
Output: 1:59
